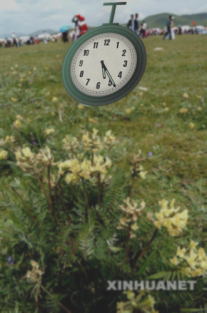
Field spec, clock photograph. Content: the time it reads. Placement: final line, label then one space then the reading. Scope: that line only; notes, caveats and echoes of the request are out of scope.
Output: 5:24
